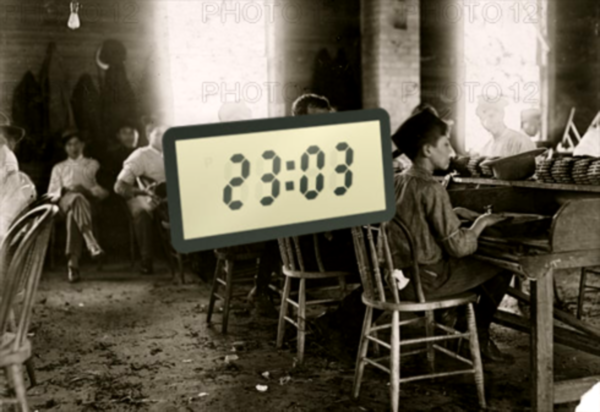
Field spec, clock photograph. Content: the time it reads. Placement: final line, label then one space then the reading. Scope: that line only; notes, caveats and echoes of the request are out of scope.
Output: 23:03
